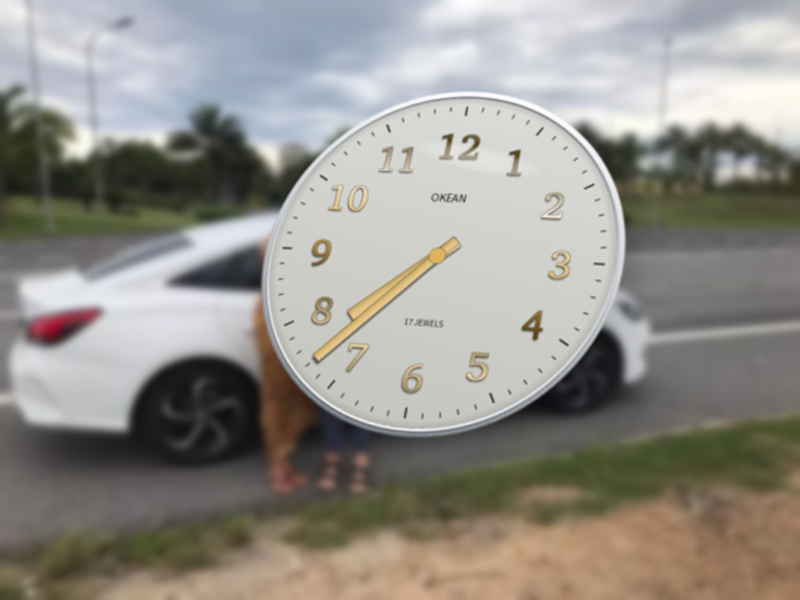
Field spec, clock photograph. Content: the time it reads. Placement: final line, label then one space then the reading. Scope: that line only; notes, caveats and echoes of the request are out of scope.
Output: 7:37
